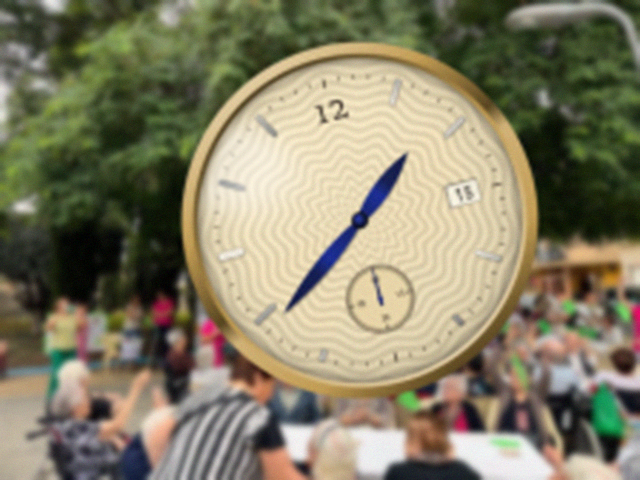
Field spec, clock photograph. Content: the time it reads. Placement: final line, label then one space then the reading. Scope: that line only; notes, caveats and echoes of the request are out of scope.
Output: 1:39
